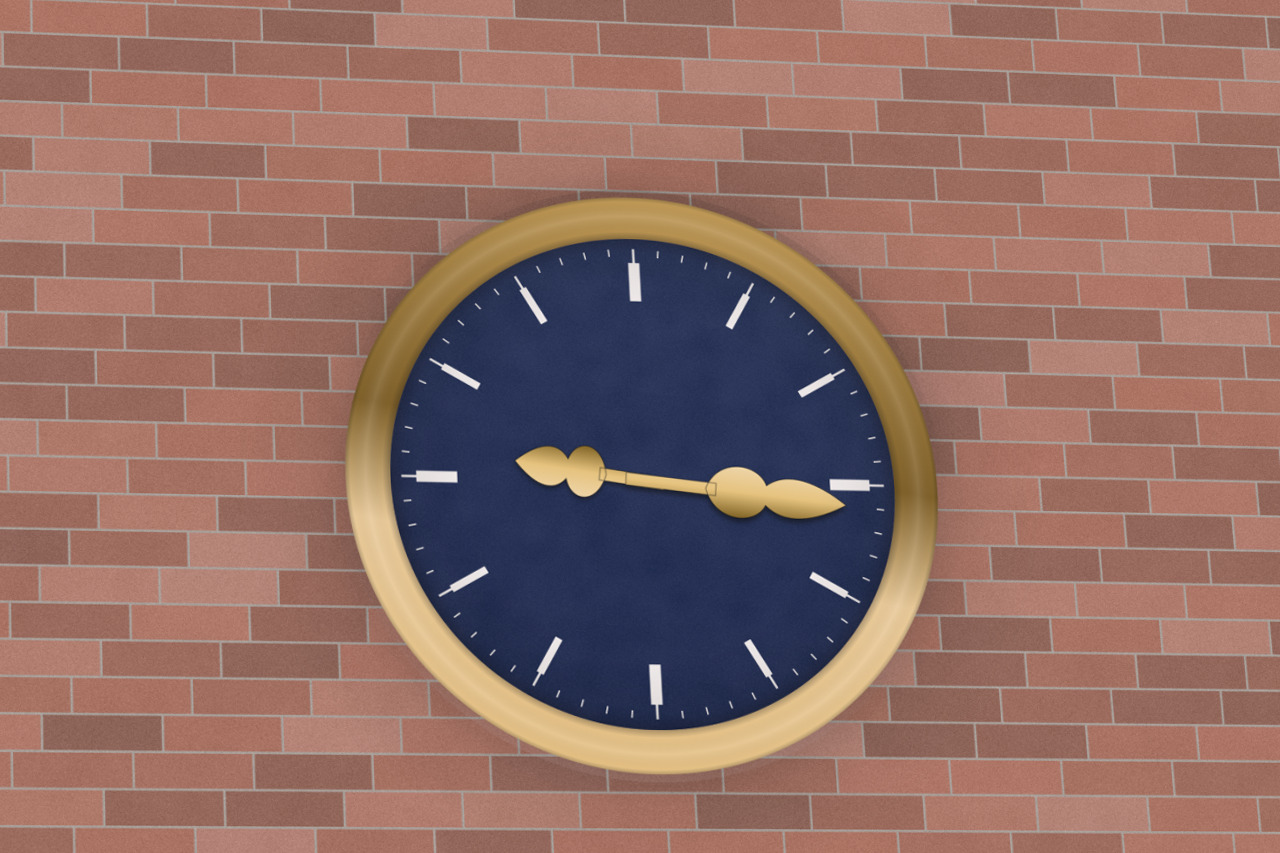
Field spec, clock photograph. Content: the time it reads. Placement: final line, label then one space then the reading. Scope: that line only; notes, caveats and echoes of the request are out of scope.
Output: 9:16
